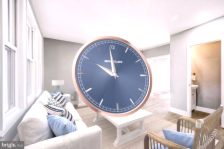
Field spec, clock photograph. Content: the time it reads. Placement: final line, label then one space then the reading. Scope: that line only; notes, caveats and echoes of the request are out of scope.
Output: 9:59
